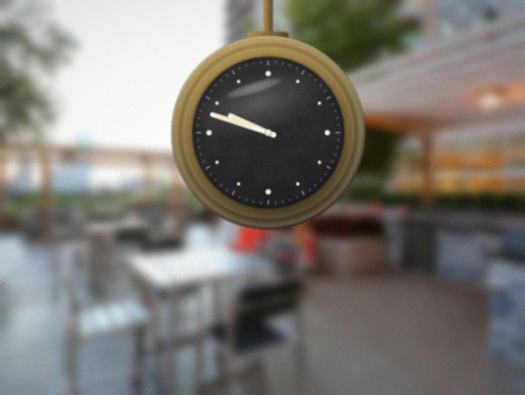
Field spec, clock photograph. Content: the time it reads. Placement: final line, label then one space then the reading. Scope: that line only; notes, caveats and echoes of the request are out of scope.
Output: 9:48
